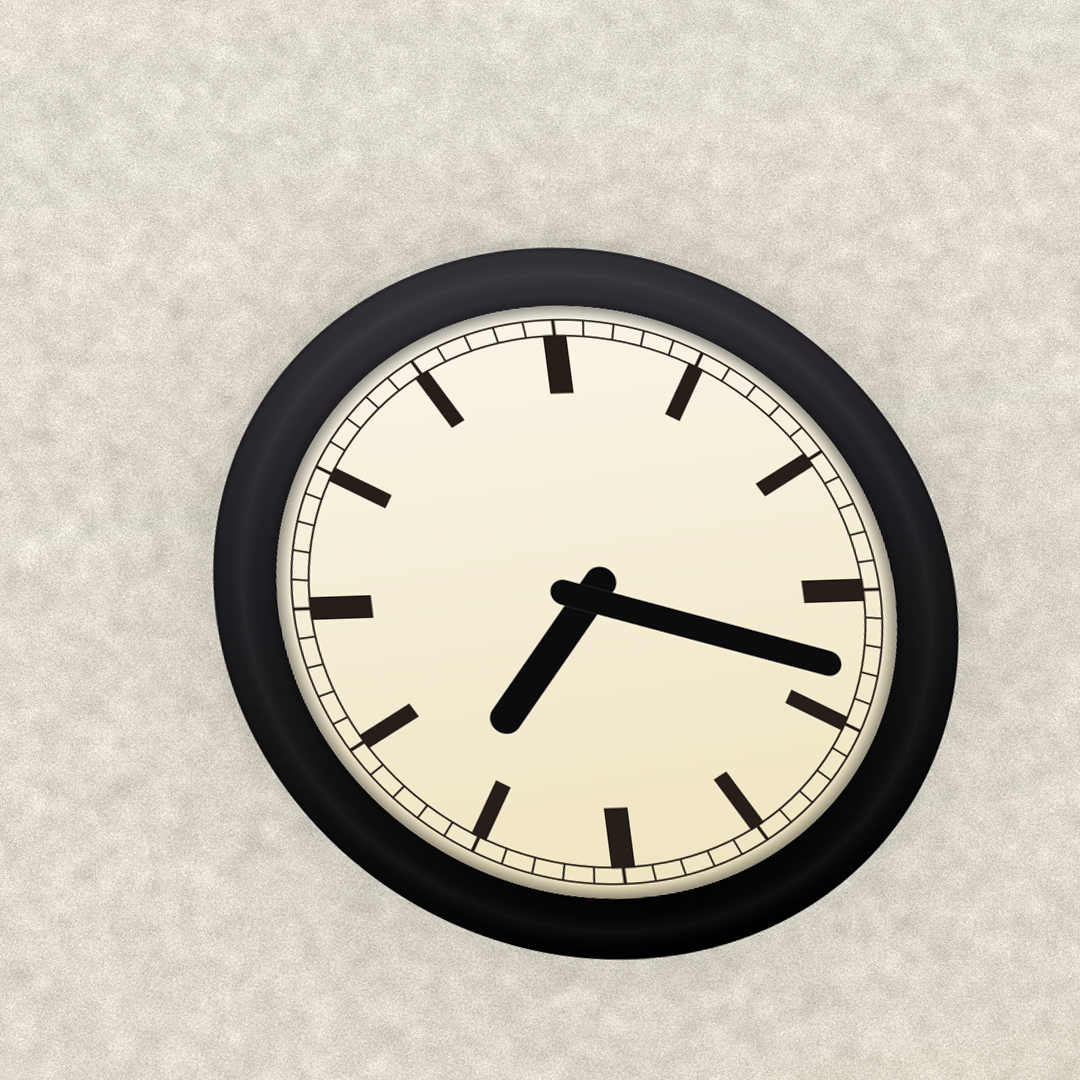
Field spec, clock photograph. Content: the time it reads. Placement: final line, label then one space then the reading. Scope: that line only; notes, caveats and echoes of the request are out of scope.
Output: 7:18
